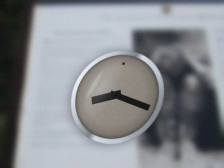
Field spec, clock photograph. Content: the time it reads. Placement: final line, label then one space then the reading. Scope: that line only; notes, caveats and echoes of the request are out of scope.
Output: 8:17
